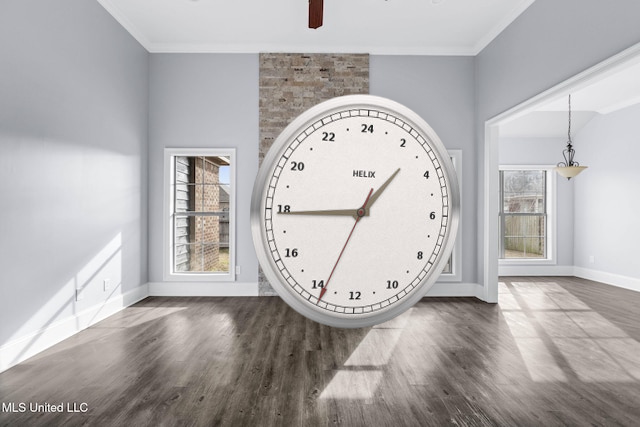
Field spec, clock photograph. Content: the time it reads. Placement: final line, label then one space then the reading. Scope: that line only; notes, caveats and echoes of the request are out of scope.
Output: 2:44:34
